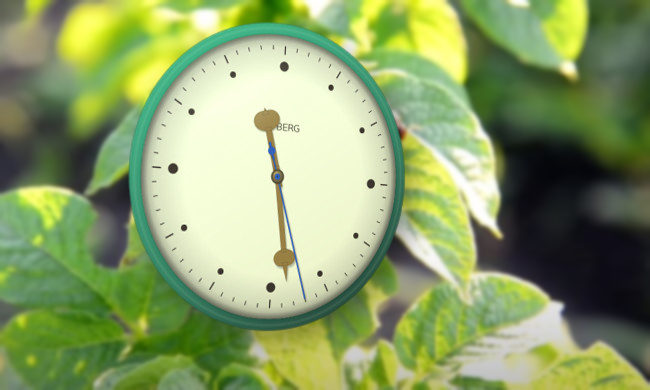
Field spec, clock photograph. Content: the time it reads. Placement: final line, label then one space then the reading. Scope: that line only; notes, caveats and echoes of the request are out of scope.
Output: 11:28:27
